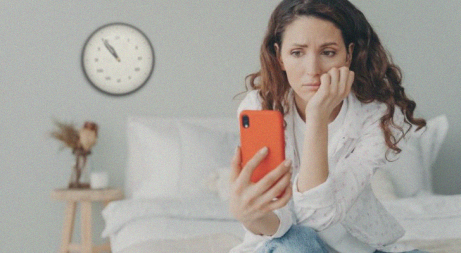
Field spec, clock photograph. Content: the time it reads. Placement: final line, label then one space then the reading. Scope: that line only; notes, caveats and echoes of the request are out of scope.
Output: 10:54
